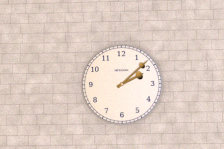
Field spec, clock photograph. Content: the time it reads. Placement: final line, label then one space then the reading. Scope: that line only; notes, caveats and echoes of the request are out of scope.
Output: 2:08
